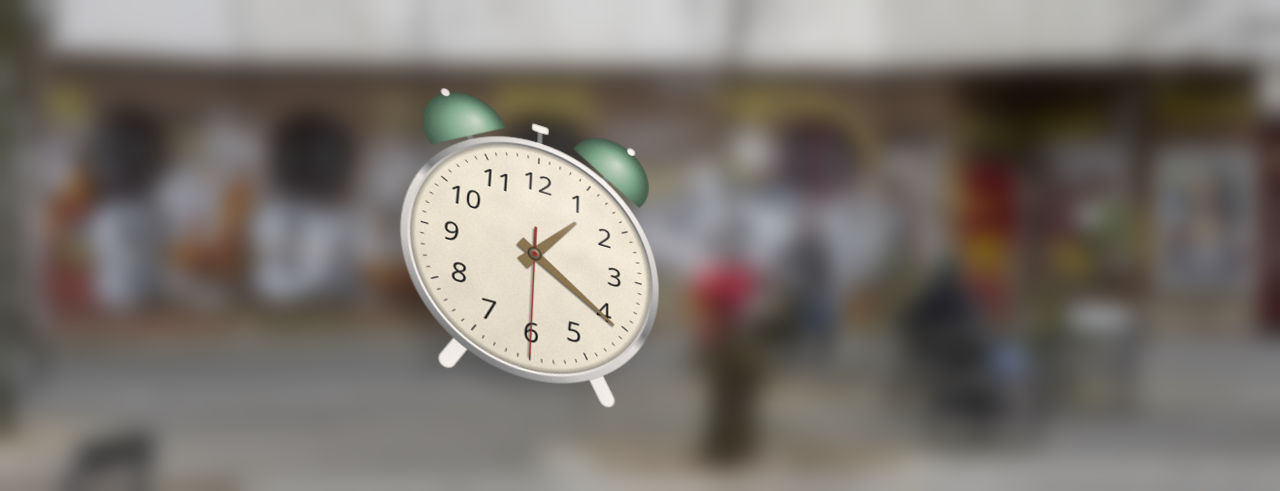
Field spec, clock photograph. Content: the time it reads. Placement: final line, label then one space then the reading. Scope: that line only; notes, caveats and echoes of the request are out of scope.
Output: 1:20:30
